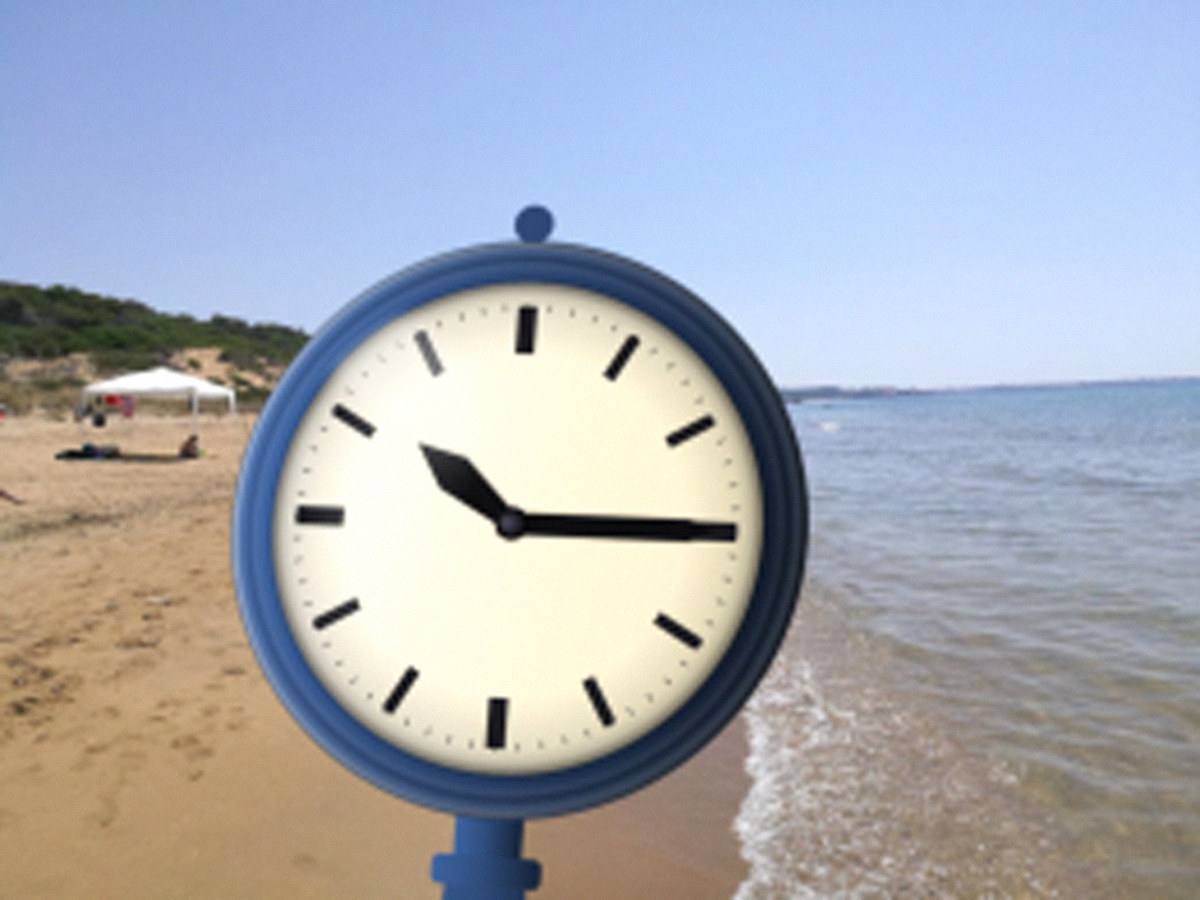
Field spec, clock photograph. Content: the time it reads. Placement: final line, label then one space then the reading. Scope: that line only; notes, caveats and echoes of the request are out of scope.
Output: 10:15
